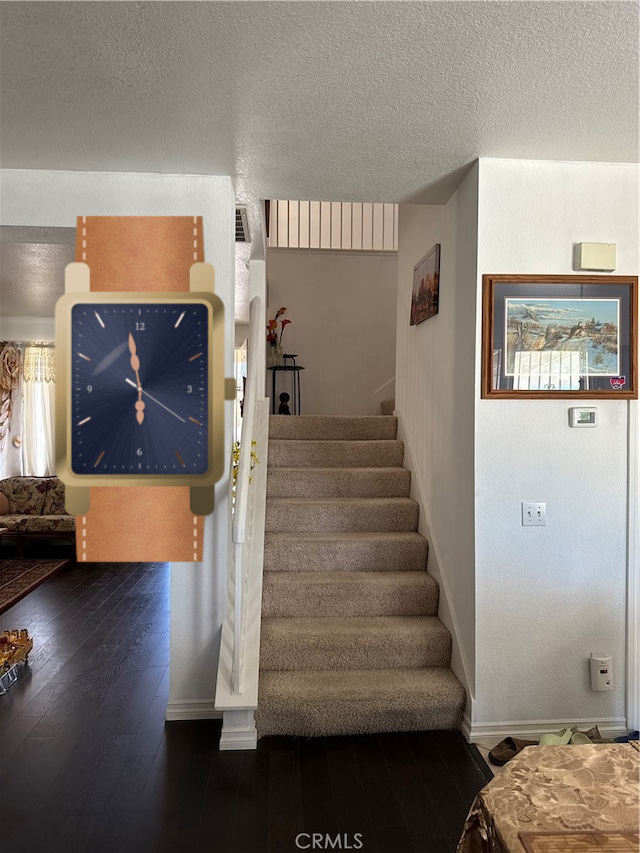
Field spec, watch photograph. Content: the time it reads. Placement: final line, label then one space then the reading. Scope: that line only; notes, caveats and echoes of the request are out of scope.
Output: 5:58:21
